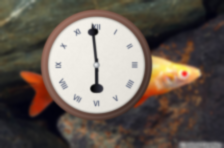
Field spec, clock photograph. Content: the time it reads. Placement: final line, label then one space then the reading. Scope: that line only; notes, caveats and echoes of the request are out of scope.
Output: 5:59
